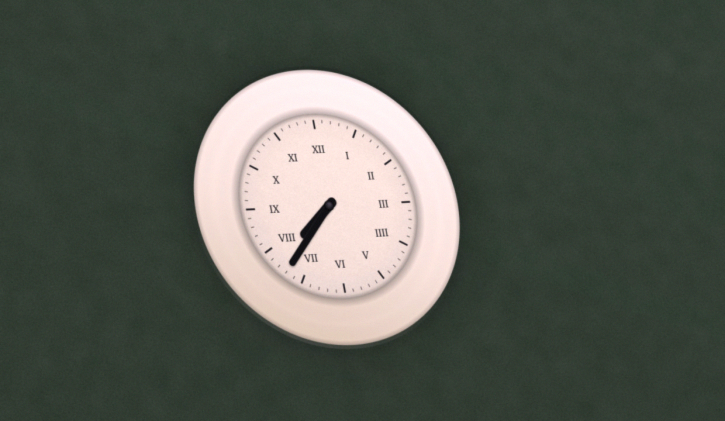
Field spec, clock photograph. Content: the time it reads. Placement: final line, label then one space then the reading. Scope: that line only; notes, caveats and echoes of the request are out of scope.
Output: 7:37
